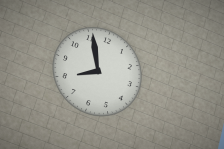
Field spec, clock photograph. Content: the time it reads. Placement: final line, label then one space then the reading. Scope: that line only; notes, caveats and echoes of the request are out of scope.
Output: 7:56
